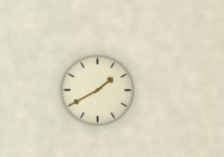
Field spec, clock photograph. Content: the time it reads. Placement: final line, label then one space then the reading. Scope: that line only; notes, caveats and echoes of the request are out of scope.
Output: 1:40
